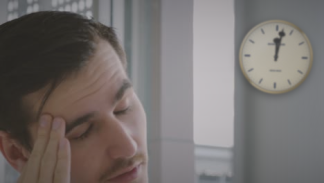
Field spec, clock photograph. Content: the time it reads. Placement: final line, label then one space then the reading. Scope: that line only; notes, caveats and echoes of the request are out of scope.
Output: 12:02
